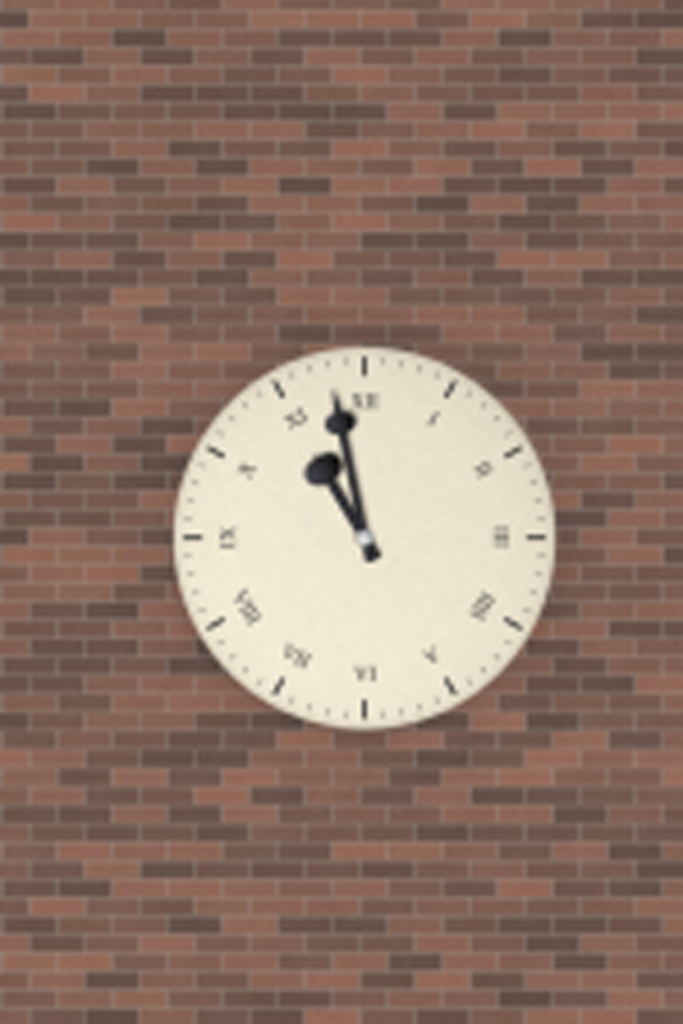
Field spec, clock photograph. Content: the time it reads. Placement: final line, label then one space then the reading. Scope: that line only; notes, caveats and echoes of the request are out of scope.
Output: 10:58
